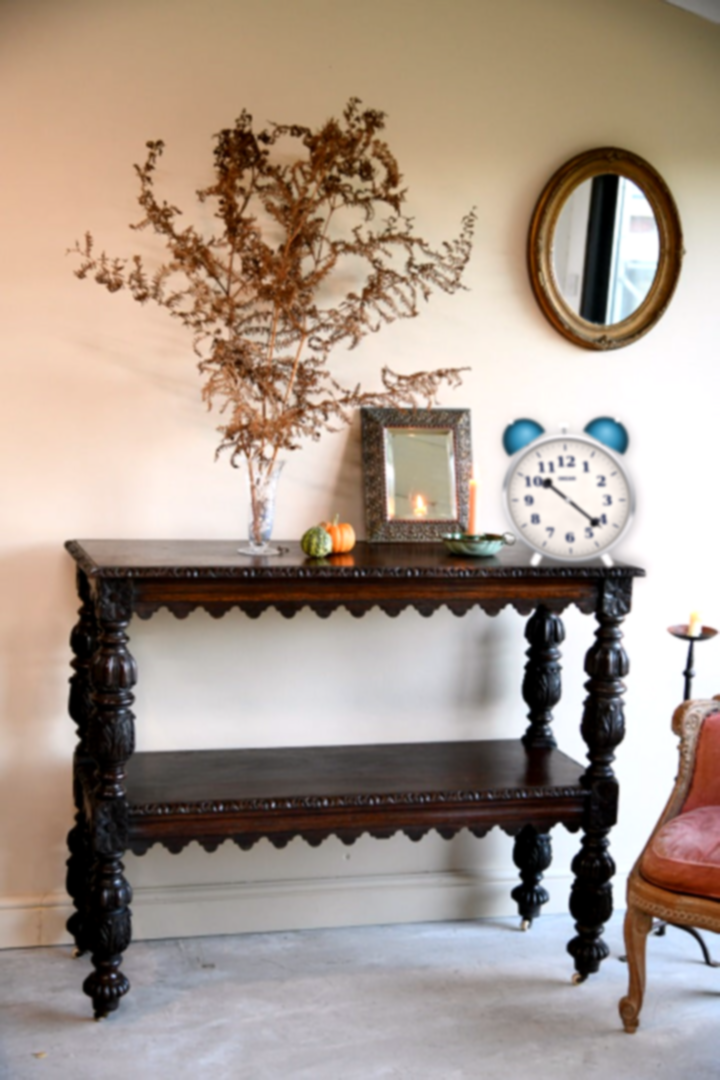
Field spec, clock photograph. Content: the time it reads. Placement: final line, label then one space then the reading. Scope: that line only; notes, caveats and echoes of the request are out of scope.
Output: 10:22
